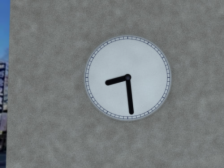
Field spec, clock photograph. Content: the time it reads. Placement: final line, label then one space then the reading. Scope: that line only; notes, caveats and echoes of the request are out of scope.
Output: 8:29
